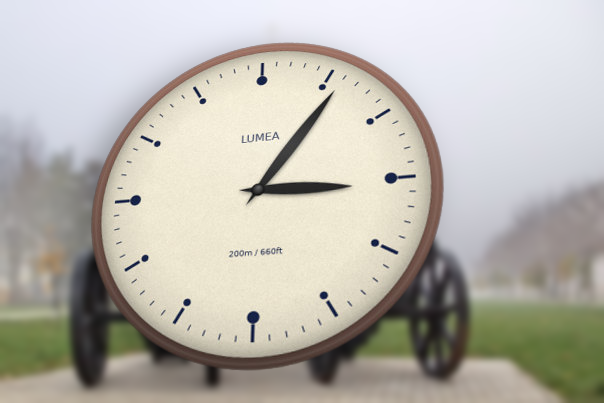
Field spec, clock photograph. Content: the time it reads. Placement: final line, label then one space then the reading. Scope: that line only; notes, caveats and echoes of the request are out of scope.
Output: 3:06
